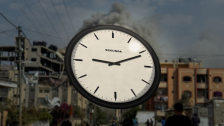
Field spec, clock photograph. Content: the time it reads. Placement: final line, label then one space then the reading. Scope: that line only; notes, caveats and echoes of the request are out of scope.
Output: 9:11
